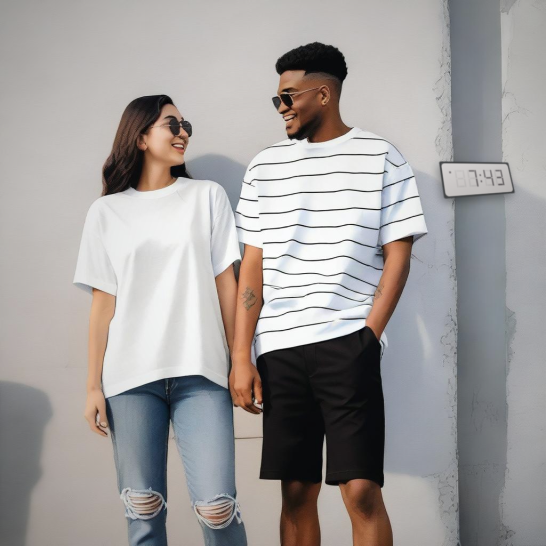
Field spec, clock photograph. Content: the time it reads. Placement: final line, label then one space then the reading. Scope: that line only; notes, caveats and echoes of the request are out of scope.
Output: 7:43
